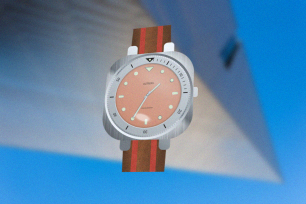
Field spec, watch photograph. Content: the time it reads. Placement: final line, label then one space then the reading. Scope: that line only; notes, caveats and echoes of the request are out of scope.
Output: 1:35
